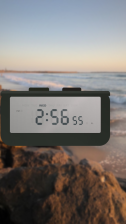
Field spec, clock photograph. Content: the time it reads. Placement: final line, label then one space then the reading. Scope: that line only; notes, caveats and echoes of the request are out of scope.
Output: 2:56:55
